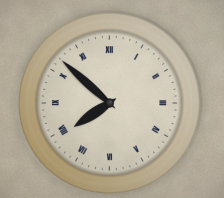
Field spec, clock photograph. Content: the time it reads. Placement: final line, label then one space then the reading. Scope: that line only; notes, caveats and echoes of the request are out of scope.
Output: 7:52
